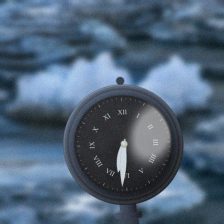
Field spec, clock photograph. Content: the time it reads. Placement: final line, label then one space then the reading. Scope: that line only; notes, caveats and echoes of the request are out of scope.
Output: 6:31
